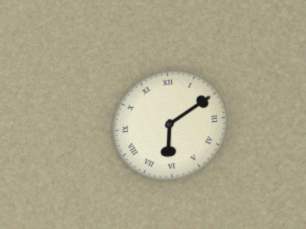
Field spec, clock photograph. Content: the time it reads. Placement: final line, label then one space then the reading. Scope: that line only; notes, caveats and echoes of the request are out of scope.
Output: 6:10
